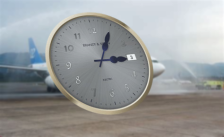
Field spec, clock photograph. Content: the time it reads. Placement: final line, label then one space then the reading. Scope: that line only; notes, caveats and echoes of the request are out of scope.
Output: 3:05
